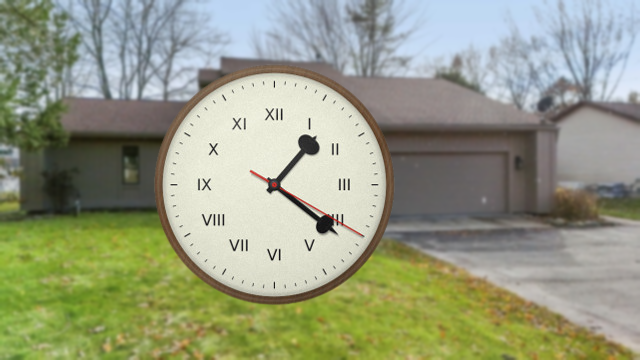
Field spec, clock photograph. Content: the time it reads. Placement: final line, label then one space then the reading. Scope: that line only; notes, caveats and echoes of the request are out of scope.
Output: 1:21:20
